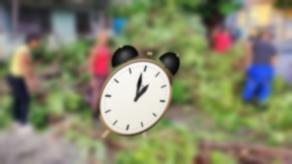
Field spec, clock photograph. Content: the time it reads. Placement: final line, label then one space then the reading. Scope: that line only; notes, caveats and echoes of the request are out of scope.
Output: 12:59
